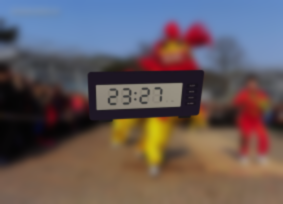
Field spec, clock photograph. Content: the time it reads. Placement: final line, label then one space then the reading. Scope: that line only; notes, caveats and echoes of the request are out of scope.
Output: 23:27
